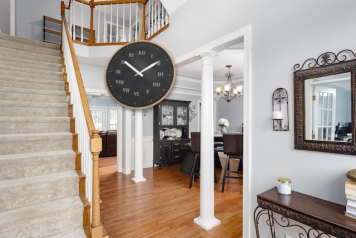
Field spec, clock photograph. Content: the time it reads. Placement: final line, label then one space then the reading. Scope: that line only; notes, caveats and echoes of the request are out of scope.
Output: 10:09
